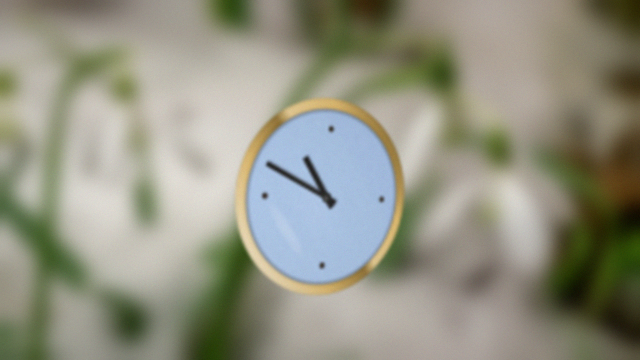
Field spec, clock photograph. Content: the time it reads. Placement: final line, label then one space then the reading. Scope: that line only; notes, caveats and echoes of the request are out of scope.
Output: 10:49
